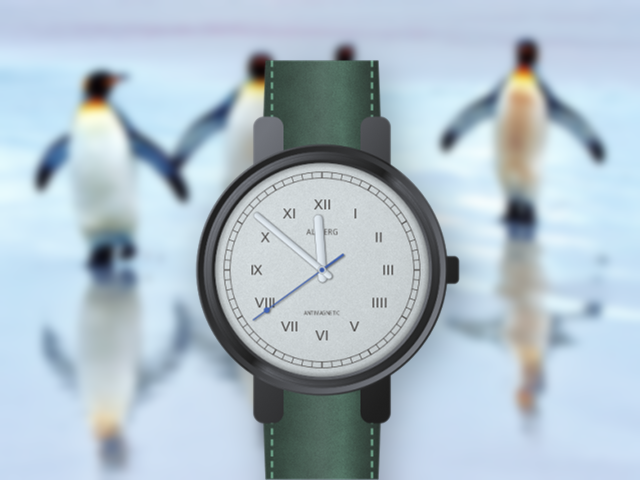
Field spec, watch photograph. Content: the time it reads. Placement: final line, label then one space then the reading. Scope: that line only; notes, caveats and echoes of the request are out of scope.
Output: 11:51:39
